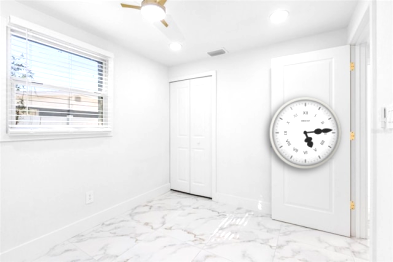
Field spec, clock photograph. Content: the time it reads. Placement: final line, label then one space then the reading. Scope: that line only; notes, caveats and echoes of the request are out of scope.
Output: 5:14
